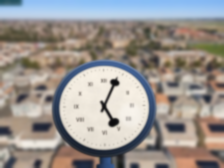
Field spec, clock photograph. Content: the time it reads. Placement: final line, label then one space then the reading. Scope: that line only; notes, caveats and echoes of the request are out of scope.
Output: 5:04
